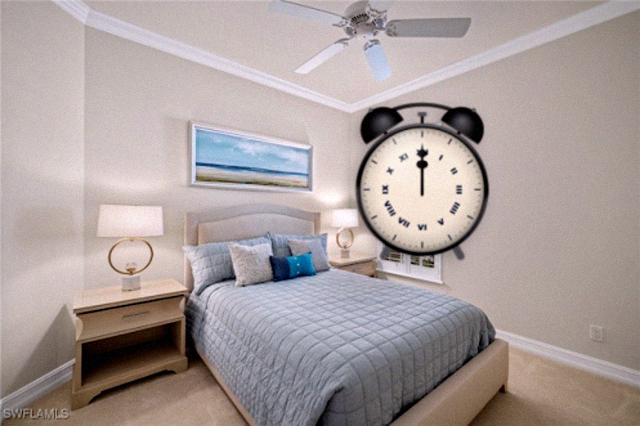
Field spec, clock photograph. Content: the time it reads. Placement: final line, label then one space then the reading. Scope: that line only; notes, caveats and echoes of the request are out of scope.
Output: 12:00
